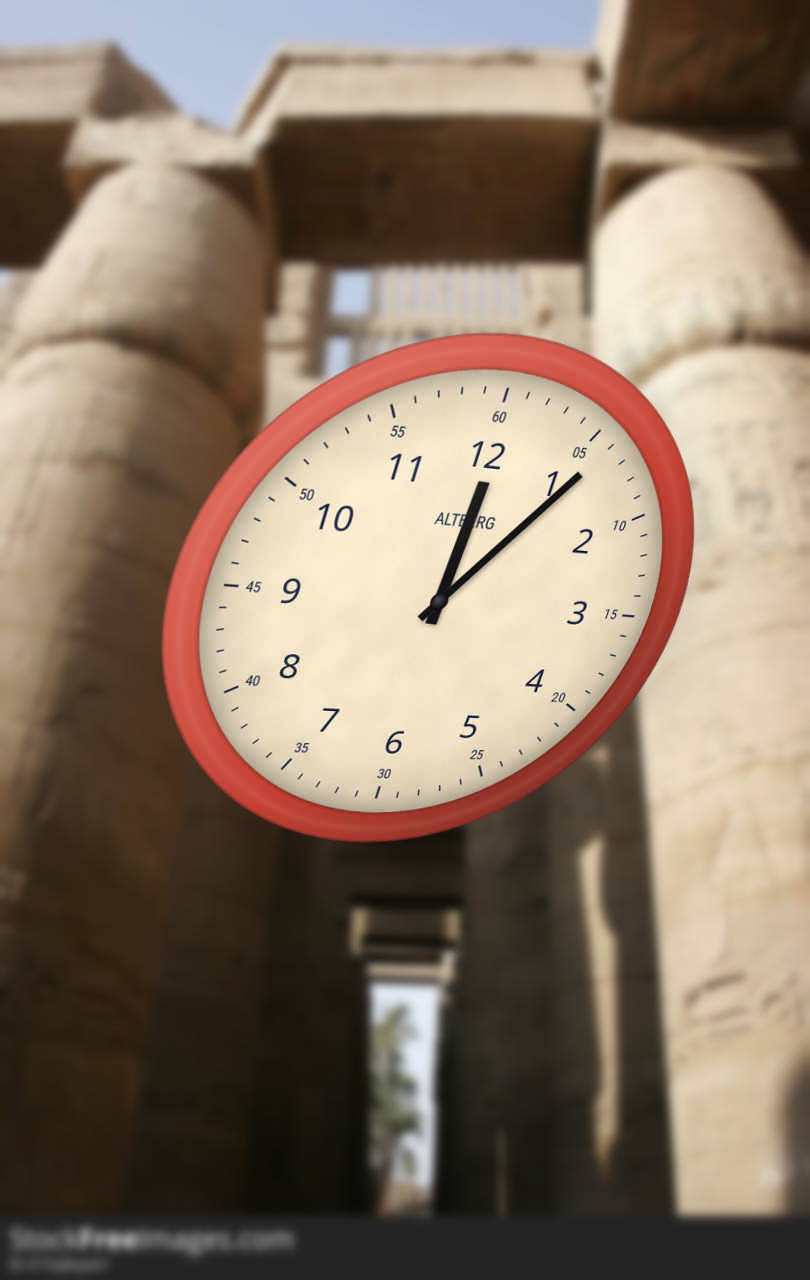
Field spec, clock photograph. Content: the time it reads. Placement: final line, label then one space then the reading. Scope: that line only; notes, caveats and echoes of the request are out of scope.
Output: 12:06
